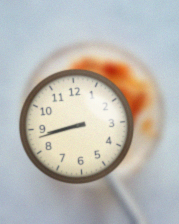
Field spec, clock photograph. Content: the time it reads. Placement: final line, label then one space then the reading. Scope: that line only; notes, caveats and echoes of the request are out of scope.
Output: 8:43
